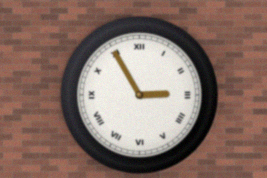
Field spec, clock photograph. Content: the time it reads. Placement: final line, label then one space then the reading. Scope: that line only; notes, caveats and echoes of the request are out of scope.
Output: 2:55
